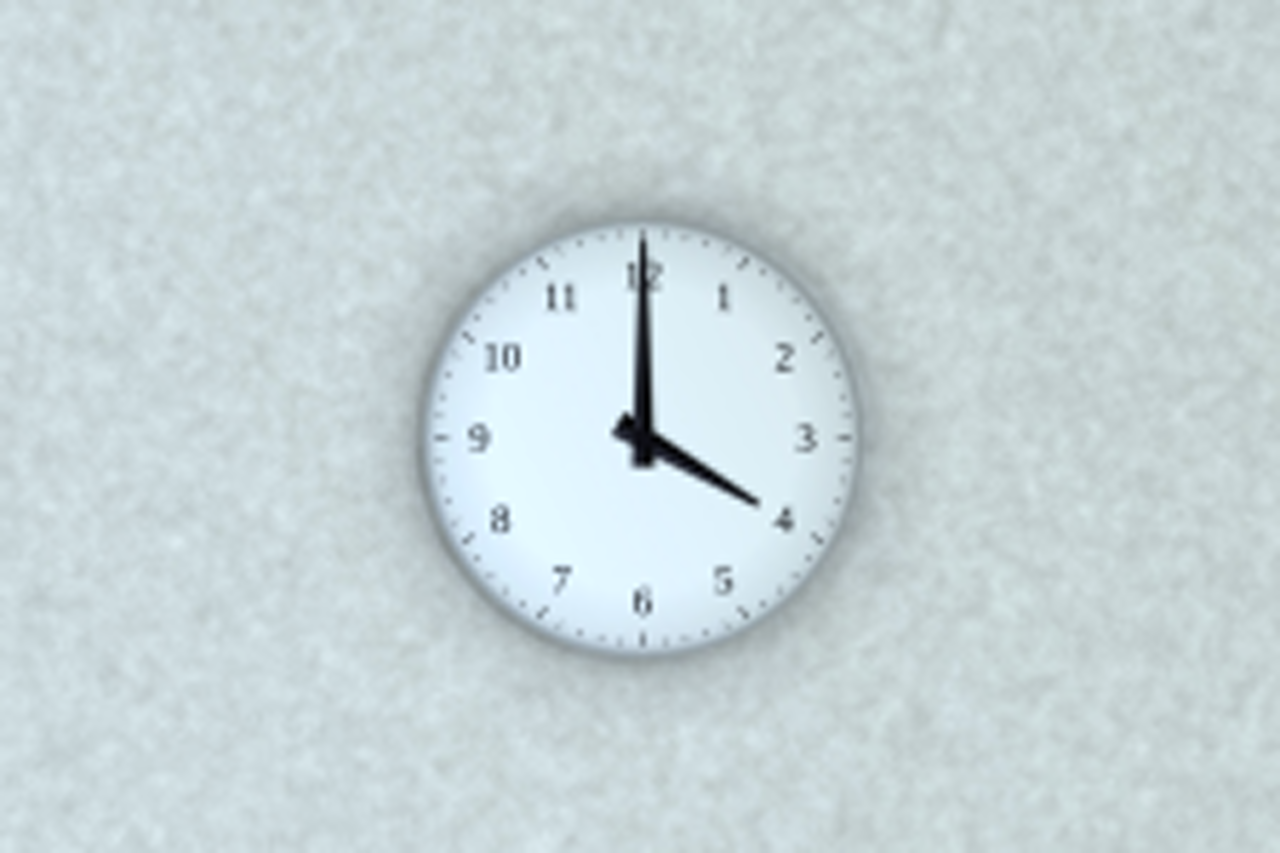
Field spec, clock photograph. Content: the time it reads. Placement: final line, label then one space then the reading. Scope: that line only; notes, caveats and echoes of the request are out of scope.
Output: 4:00
